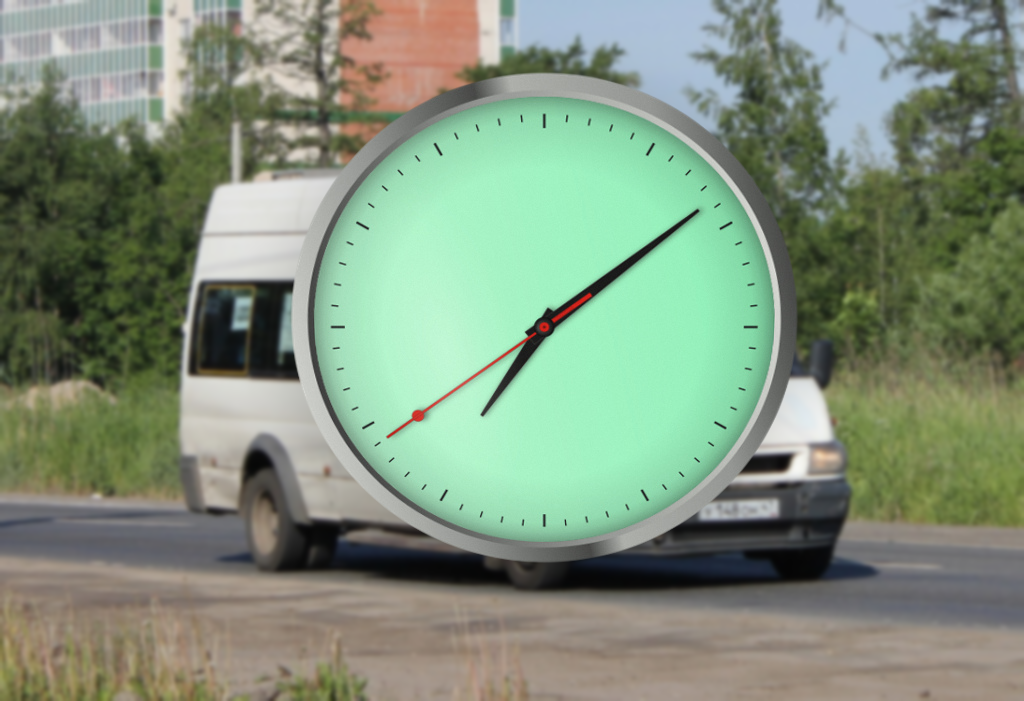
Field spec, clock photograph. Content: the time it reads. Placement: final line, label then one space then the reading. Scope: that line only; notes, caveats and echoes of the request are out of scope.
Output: 7:08:39
